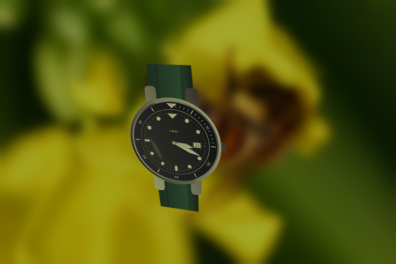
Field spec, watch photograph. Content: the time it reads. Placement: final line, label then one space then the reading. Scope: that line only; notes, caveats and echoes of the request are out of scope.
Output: 3:19
